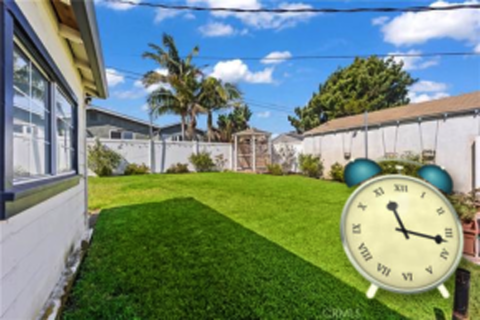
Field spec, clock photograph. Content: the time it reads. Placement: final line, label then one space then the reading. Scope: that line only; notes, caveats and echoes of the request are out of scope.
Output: 11:17
